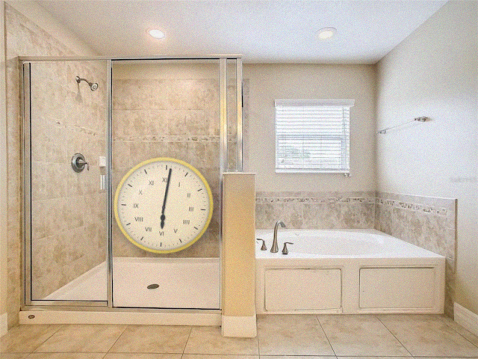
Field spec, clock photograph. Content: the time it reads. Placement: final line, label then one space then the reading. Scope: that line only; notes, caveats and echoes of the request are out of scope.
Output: 6:01
